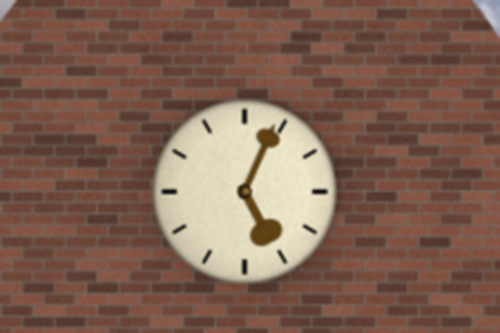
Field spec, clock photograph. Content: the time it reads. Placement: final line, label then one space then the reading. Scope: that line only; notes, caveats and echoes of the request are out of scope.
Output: 5:04
